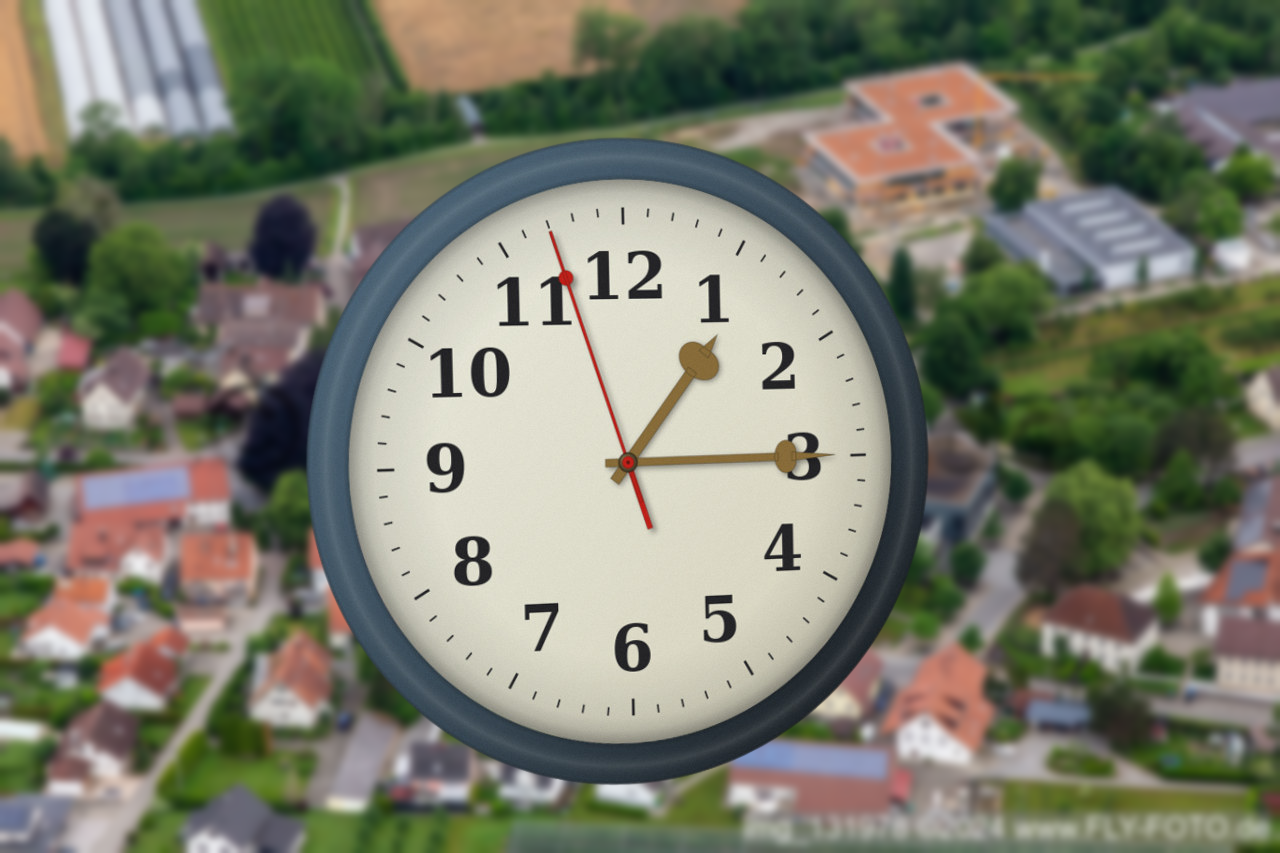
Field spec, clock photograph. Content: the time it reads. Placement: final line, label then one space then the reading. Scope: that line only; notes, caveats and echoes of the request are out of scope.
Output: 1:14:57
